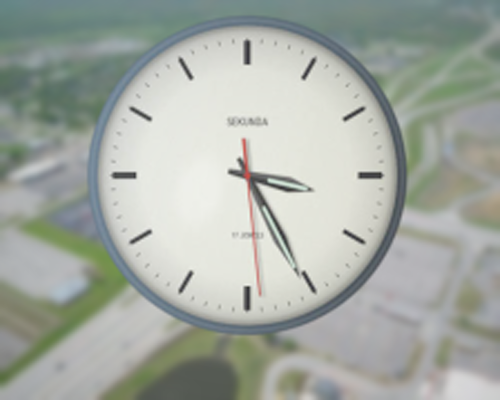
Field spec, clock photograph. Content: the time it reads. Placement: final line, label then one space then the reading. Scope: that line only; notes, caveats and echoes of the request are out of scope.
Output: 3:25:29
